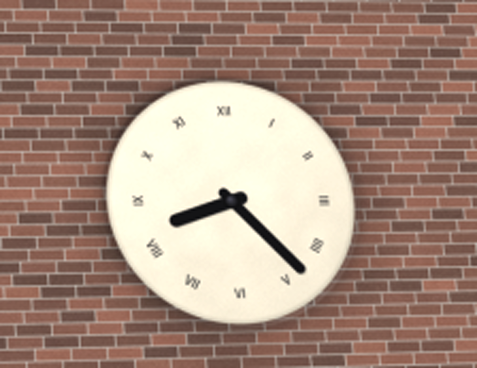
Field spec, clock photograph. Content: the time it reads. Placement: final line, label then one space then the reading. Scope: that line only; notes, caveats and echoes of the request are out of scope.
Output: 8:23
